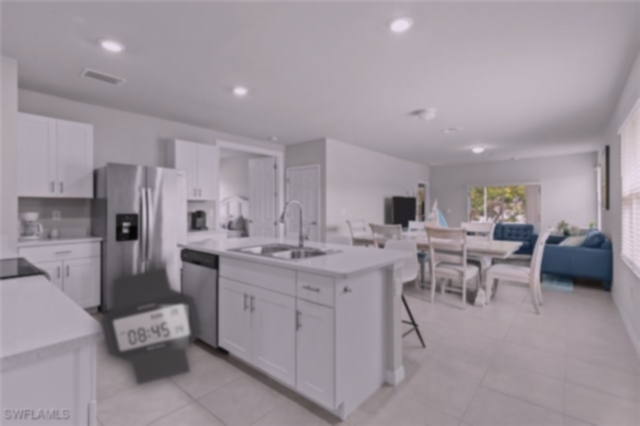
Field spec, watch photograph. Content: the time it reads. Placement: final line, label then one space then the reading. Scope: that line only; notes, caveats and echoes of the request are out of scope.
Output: 8:45
